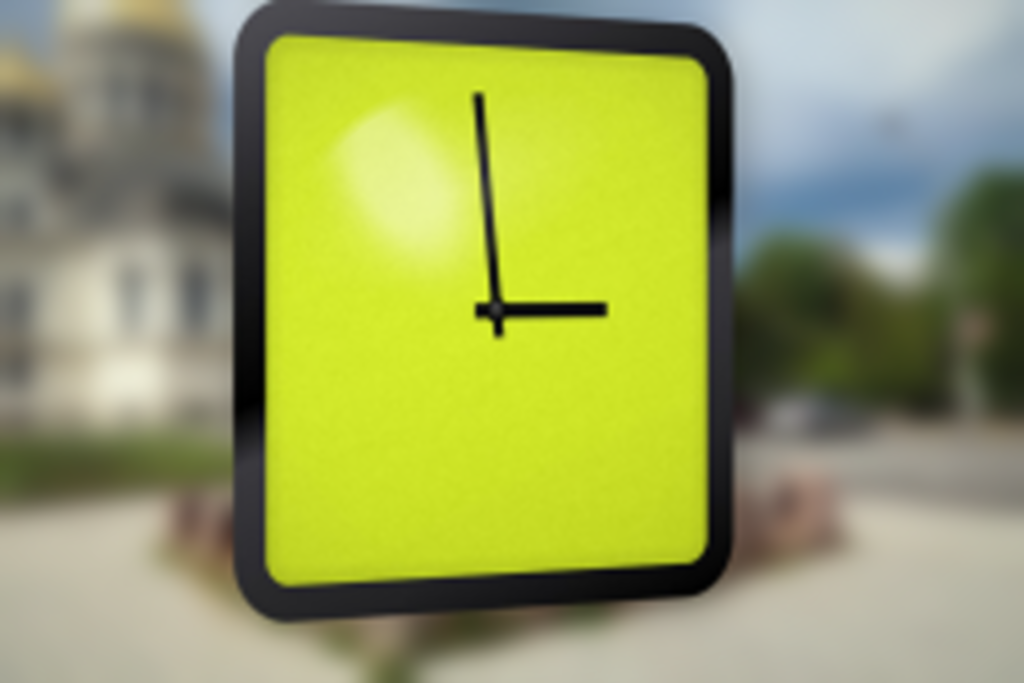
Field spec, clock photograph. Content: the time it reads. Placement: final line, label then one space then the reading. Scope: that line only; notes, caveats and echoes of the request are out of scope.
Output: 2:59
